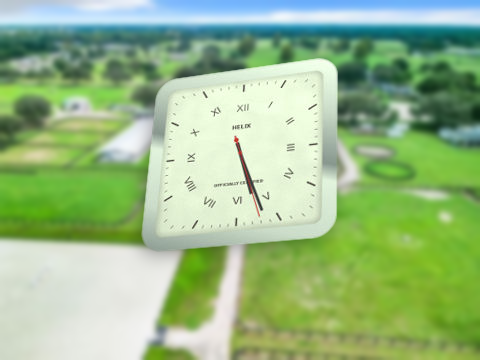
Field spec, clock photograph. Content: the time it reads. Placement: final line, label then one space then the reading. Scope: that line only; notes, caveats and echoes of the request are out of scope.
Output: 5:26:27
